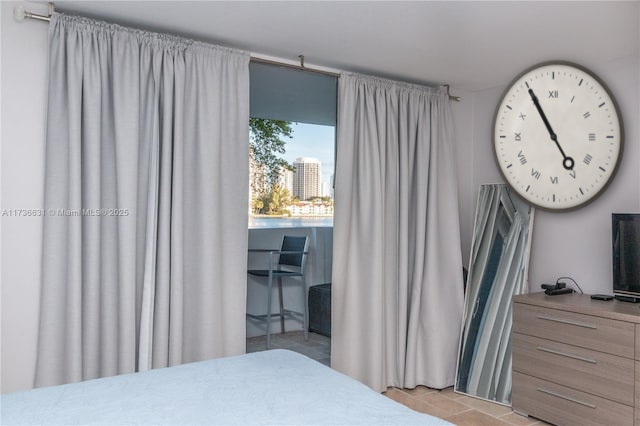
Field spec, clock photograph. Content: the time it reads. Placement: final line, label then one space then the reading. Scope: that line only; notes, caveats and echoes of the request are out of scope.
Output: 4:55
